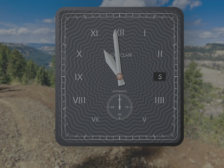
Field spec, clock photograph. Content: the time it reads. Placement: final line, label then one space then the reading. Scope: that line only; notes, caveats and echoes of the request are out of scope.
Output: 10:59
